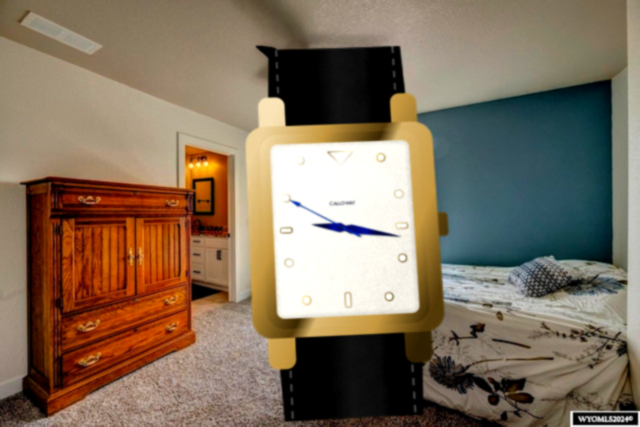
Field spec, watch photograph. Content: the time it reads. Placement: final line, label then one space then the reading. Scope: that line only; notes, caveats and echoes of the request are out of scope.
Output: 9:16:50
